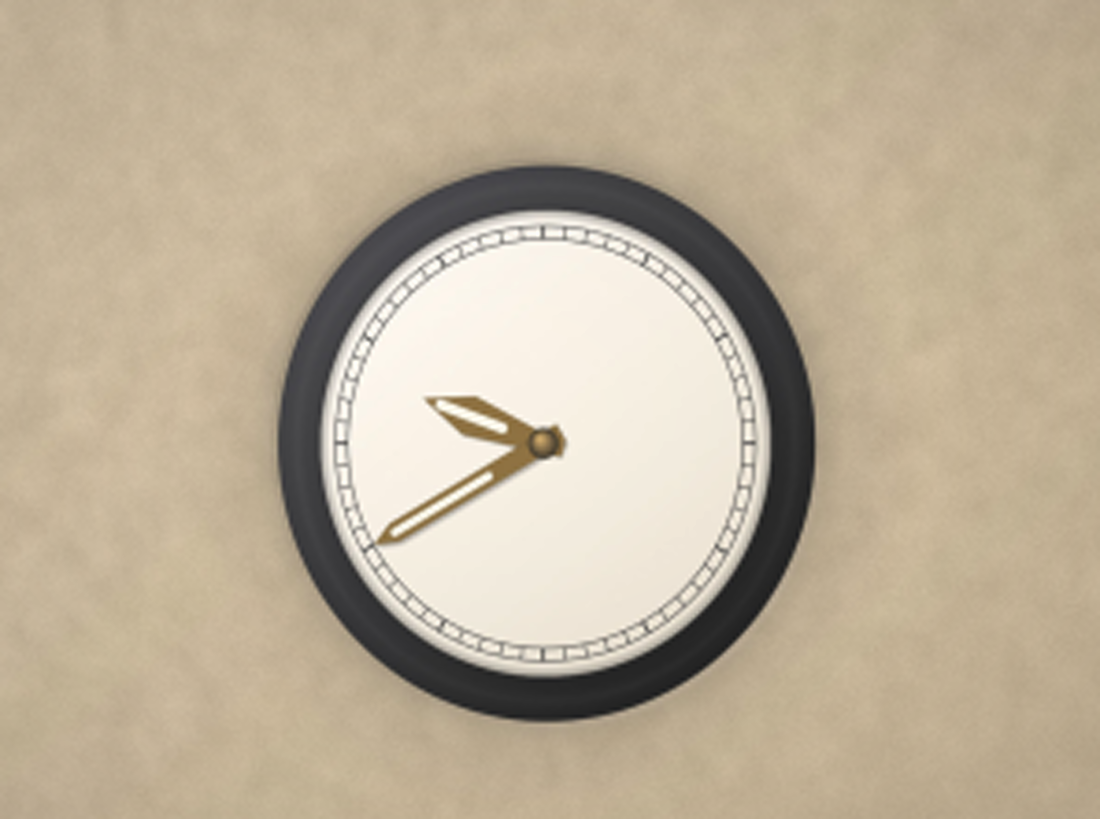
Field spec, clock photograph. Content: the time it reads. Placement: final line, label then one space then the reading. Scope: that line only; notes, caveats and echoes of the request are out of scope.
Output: 9:40
